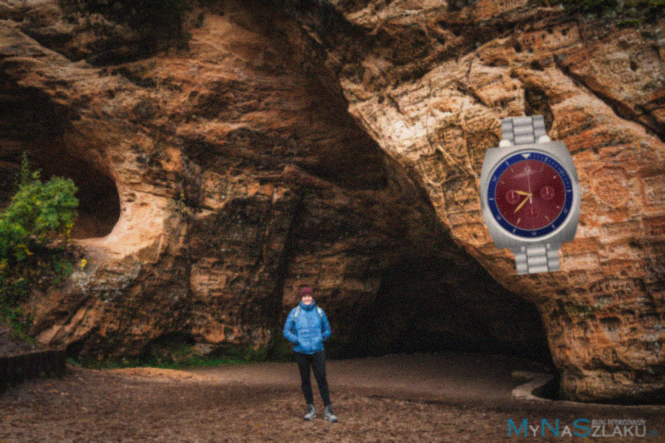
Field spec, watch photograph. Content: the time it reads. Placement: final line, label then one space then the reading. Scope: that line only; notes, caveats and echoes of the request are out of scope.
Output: 9:38
